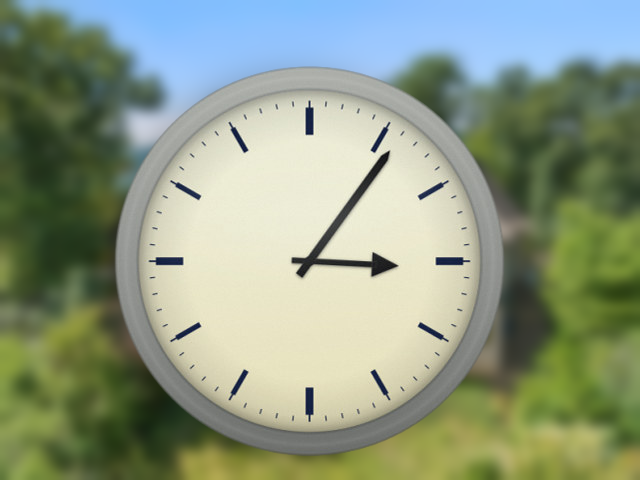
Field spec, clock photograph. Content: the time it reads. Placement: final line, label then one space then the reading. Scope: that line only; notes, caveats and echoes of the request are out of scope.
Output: 3:06
